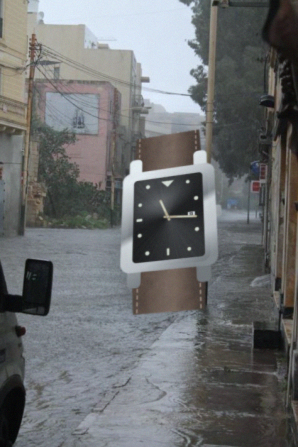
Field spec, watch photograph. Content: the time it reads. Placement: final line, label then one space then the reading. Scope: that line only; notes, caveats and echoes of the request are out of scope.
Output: 11:16
